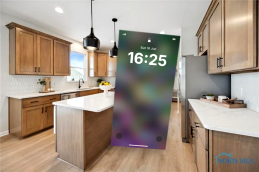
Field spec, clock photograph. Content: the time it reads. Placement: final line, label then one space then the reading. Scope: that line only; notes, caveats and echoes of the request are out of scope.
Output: 16:25
